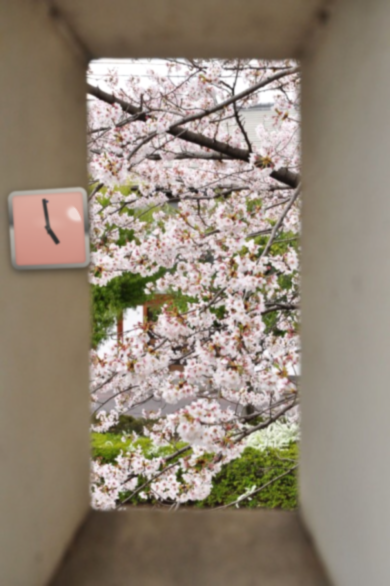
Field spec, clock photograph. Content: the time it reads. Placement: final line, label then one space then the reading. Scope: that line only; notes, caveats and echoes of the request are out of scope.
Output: 4:59
